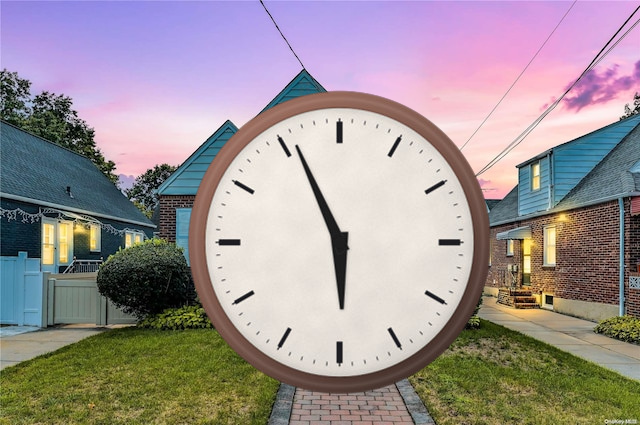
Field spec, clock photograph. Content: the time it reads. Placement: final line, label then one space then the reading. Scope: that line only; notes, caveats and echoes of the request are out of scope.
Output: 5:56
